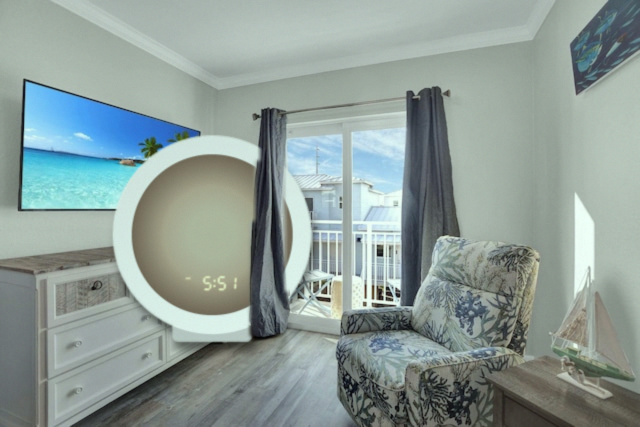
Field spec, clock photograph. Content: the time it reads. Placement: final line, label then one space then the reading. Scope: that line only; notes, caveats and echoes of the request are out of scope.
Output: 5:51
